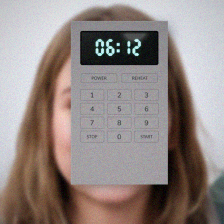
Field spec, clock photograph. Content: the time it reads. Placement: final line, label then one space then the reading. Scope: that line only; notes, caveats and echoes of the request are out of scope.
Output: 6:12
